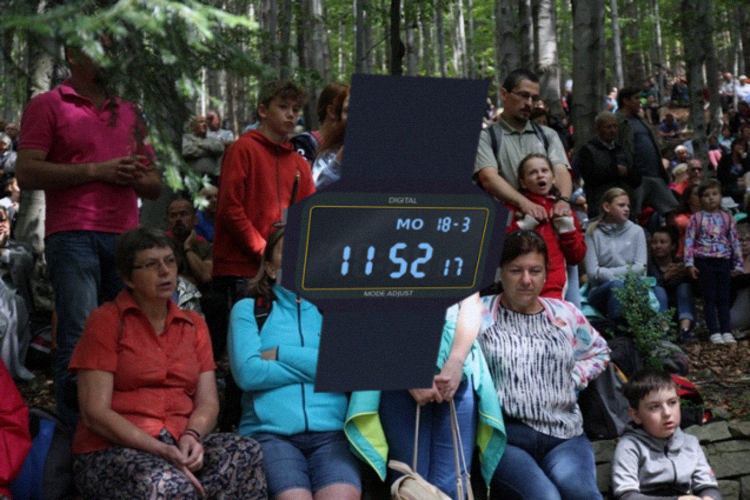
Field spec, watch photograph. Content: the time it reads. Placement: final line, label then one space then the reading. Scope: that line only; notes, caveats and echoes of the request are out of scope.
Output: 11:52:17
